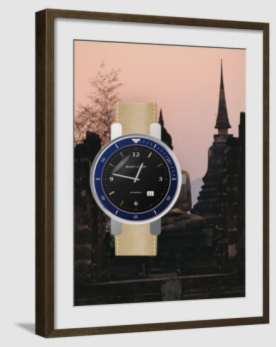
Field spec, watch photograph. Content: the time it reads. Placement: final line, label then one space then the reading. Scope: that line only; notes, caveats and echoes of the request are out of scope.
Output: 12:47
